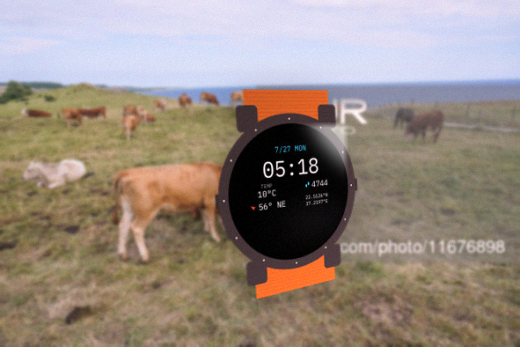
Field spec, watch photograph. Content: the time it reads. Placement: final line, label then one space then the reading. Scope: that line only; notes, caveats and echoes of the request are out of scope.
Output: 5:18
